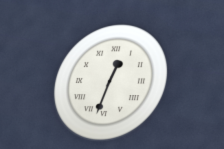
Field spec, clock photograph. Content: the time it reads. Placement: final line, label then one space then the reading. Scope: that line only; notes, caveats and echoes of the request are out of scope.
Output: 12:32
